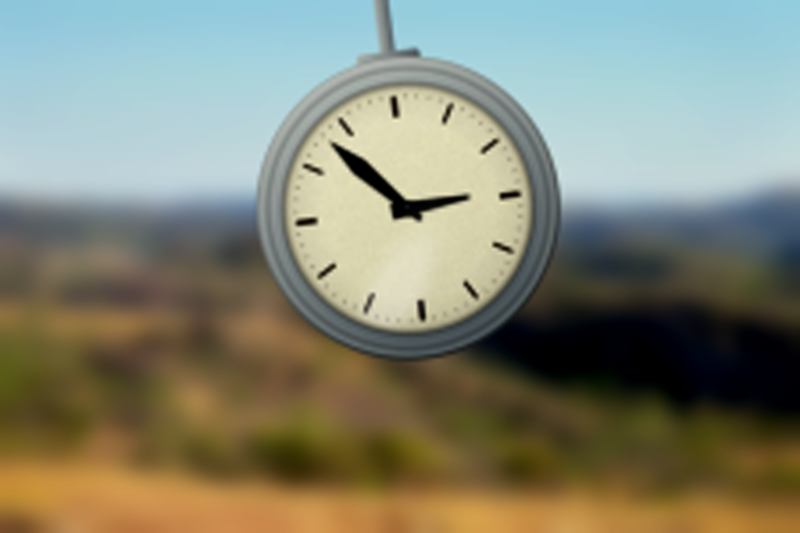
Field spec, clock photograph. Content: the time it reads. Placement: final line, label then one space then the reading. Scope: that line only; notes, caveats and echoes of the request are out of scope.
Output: 2:53
